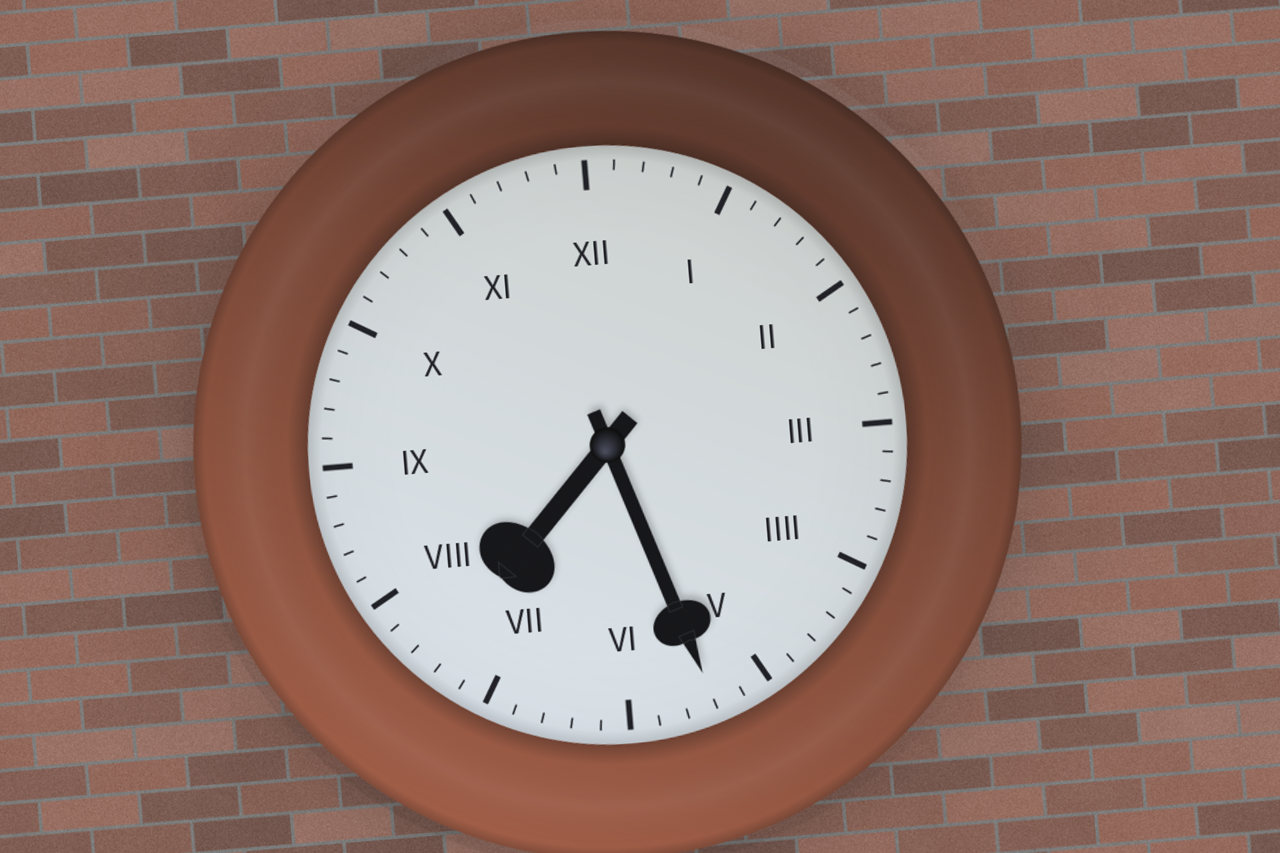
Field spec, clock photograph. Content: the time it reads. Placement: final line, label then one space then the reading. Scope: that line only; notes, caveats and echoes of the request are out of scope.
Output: 7:27
